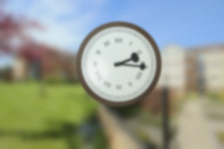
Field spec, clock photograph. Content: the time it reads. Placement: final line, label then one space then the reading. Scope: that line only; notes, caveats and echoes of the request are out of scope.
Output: 2:16
